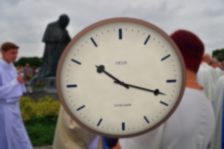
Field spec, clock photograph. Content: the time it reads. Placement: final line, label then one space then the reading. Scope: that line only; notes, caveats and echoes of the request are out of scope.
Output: 10:18
